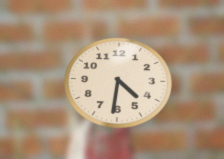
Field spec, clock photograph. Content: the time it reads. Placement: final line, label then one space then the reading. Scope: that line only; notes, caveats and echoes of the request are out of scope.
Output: 4:31
